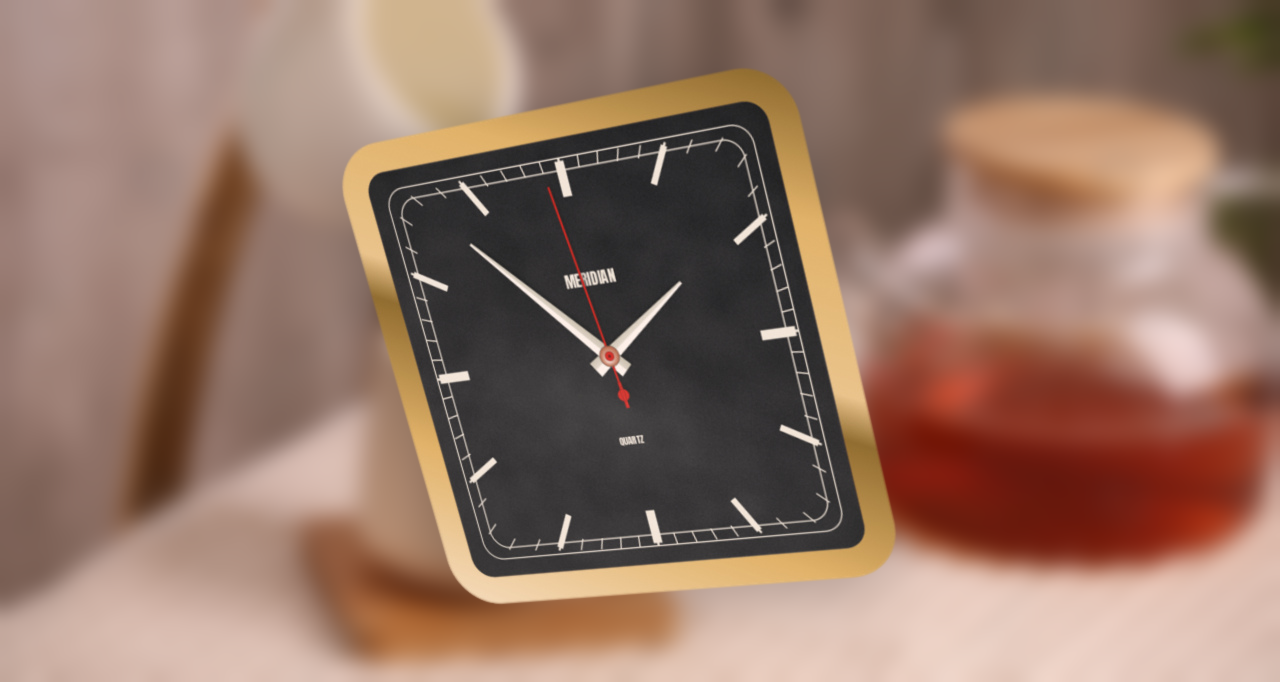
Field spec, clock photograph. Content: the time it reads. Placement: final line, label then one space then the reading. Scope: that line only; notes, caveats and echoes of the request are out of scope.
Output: 1:52:59
